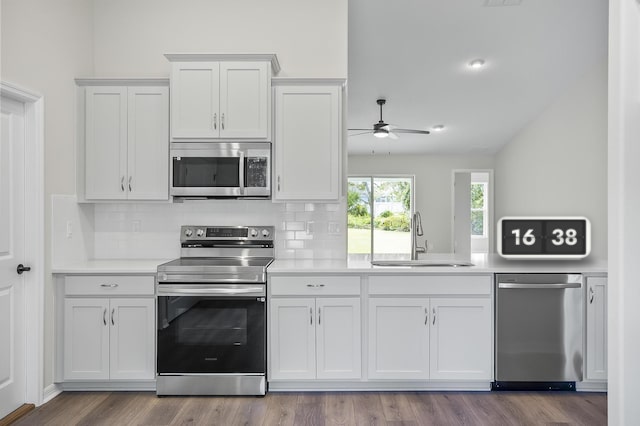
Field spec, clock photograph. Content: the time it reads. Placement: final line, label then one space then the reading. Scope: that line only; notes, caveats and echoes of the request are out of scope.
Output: 16:38
